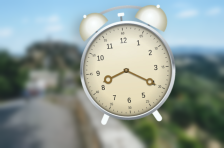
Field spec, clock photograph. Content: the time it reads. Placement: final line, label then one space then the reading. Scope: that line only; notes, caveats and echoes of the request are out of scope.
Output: 8:20
